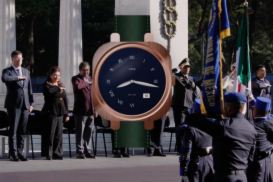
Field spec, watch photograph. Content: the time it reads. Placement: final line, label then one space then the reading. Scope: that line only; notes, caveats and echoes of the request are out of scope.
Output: 8:17
